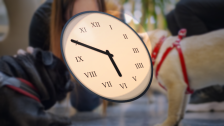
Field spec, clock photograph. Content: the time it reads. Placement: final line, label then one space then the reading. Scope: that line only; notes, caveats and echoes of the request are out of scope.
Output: 5:50
